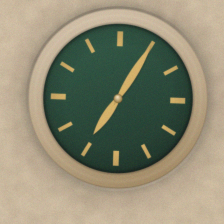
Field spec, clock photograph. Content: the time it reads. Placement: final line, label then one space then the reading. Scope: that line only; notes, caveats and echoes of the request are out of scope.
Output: 7:05
